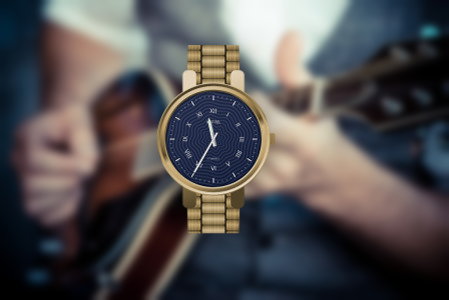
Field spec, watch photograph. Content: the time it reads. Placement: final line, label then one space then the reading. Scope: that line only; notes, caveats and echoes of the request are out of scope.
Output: 11:35
